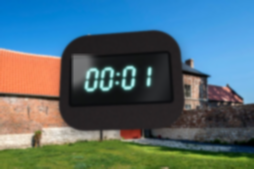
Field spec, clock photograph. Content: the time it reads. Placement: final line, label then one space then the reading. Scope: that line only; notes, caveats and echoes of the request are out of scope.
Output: 0:01
